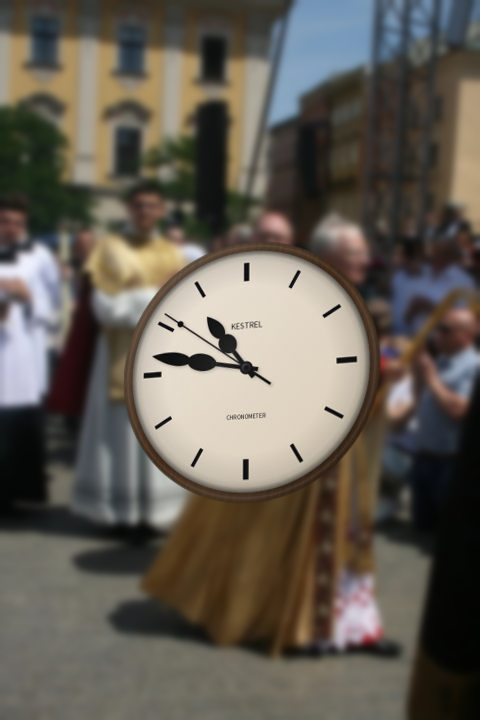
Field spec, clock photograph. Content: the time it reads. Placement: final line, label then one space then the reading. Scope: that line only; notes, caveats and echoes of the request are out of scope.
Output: 10:46:51
